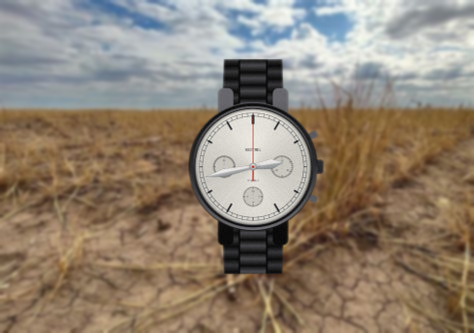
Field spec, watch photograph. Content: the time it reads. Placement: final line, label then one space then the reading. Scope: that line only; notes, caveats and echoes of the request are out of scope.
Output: 2:43
